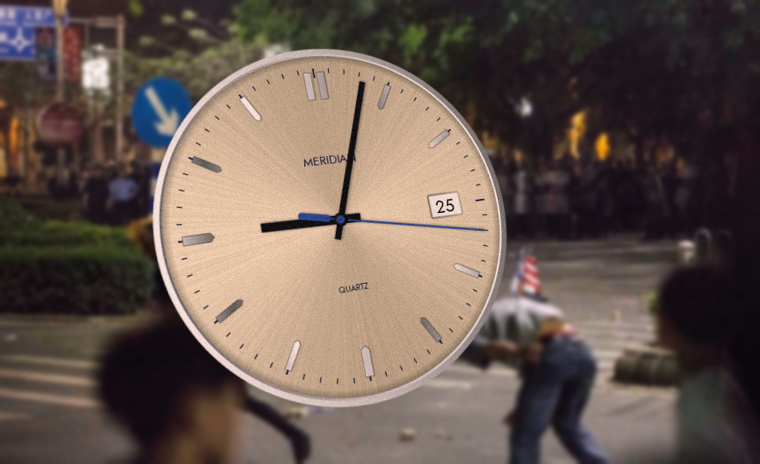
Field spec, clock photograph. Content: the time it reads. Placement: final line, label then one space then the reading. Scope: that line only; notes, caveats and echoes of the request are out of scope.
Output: 9:03:17
